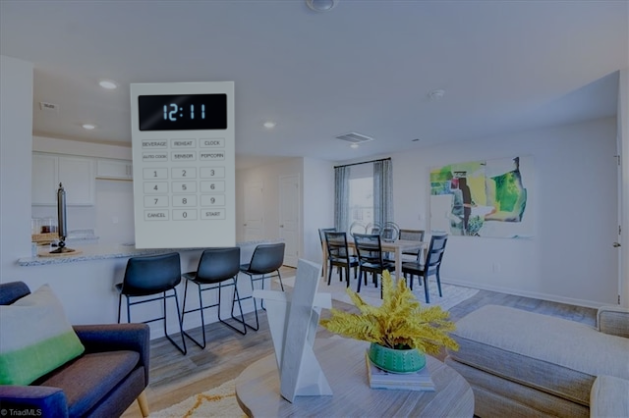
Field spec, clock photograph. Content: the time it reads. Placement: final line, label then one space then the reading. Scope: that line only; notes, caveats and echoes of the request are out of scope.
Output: 12:11
